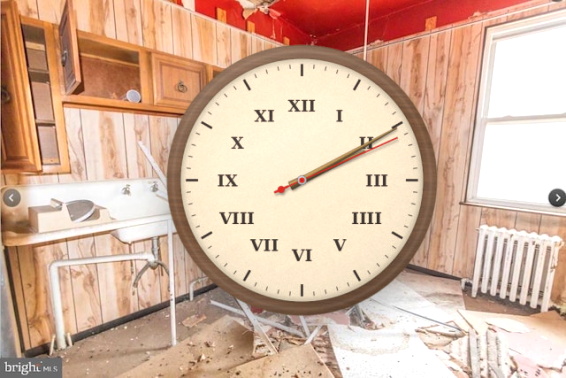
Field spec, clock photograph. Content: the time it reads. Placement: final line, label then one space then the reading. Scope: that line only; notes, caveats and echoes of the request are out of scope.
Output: 2:10:11
